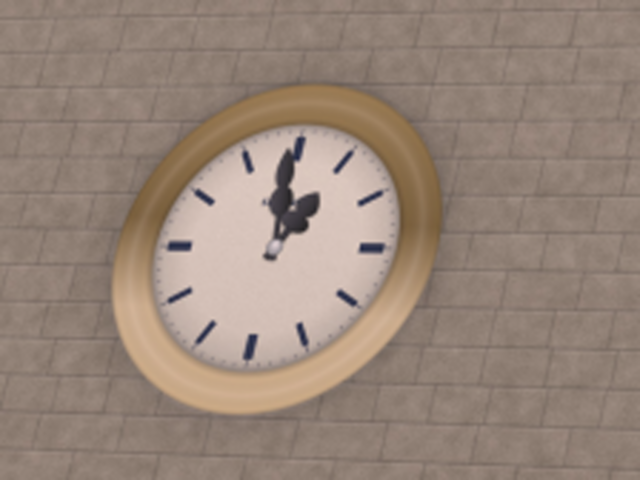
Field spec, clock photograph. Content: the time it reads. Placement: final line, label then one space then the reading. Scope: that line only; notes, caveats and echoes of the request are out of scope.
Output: 12:59
